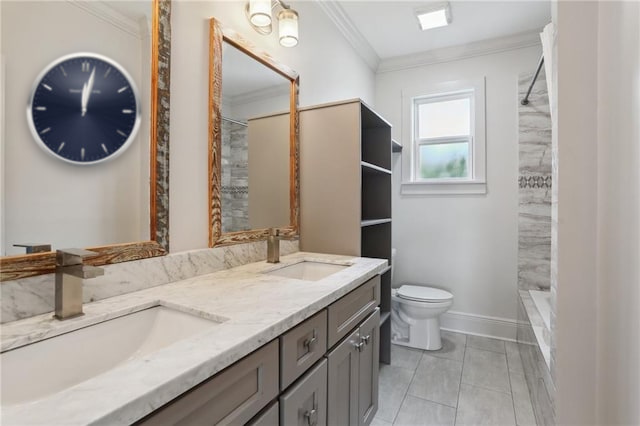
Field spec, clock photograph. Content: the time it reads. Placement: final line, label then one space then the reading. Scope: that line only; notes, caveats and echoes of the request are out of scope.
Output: 12:02
